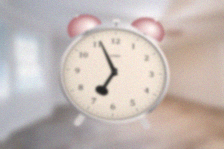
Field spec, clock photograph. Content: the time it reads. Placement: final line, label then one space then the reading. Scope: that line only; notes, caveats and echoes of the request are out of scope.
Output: 6:56
